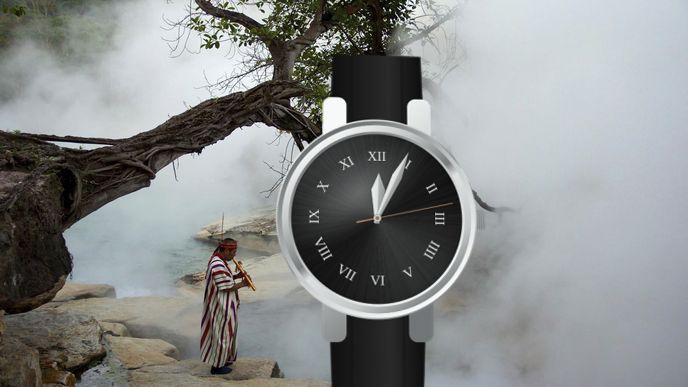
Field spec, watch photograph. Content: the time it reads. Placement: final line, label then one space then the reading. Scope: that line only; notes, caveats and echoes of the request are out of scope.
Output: 12:04:13
